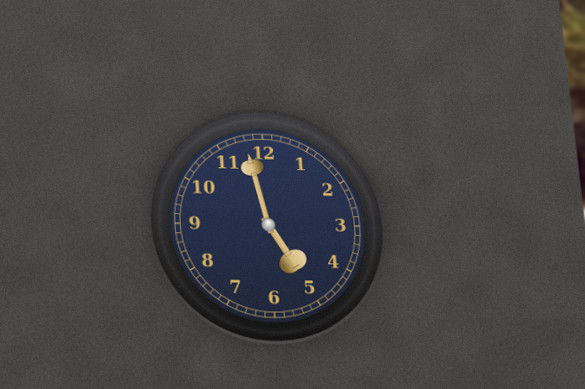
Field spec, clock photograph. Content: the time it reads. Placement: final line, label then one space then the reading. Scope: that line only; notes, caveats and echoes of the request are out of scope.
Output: 4:58
